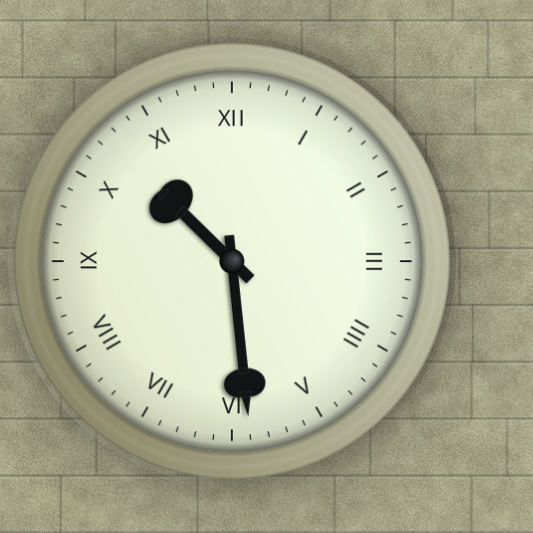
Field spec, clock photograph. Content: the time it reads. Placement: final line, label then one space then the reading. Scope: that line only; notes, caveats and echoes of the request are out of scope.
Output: 10:29
